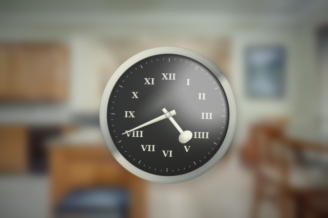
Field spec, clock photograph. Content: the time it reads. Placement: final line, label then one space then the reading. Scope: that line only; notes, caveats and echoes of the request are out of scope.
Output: 4:41
